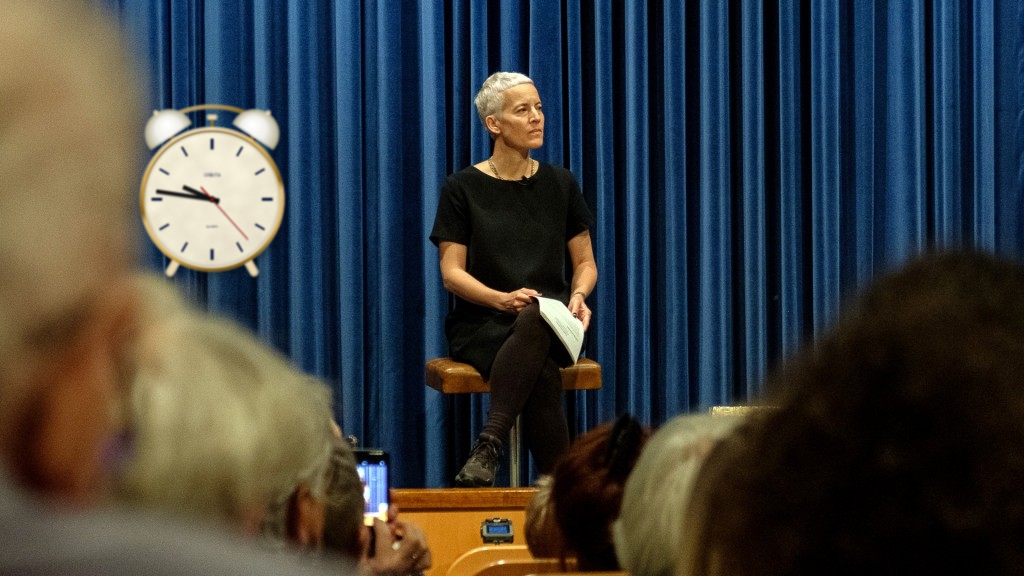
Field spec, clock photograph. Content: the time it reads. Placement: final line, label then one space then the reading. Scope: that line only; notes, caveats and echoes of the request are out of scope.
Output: 9:46:23
